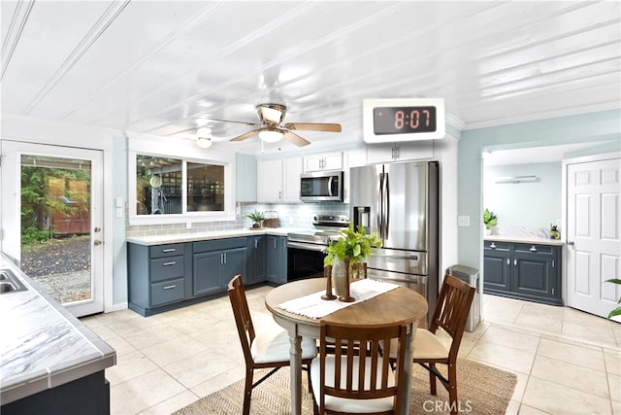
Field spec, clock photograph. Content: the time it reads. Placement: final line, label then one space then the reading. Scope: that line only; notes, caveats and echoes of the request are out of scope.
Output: 8:07
